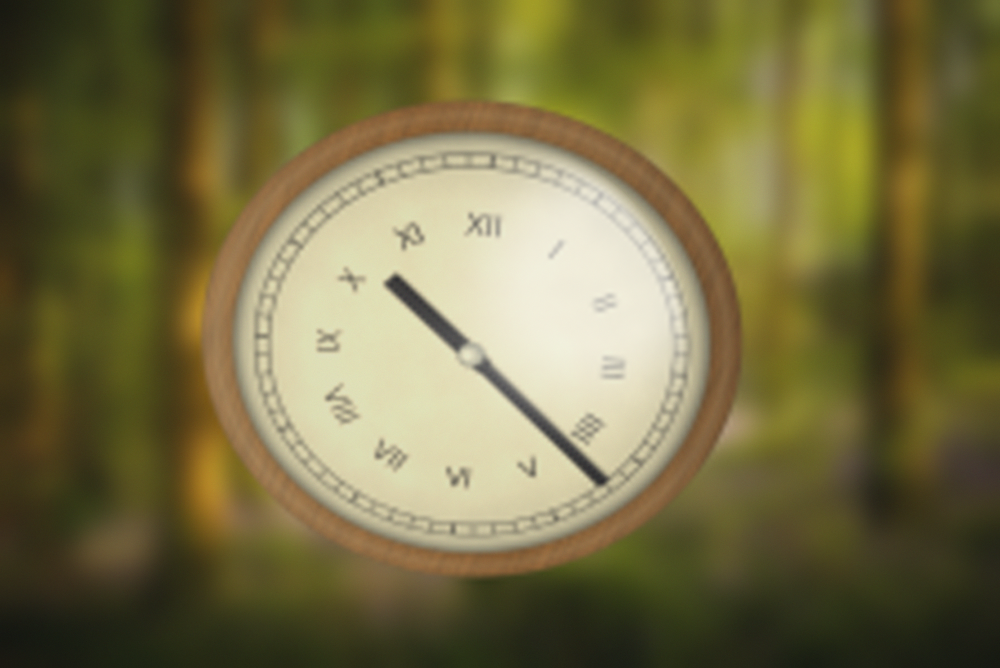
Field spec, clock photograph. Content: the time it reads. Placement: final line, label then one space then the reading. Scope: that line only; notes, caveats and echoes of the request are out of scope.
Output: 10:22
